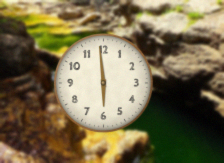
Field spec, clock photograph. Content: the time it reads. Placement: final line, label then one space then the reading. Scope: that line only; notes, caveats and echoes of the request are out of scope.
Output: 5:59
